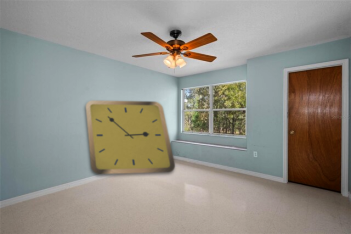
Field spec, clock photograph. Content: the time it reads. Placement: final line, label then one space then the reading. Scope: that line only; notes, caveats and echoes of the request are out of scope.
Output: 2:53
